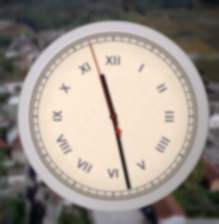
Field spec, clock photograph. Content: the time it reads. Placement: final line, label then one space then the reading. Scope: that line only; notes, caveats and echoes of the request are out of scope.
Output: 11:27:57
